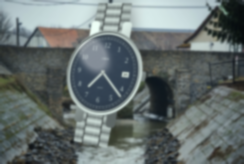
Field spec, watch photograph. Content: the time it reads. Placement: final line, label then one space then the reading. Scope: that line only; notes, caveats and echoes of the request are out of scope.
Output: 7:22
